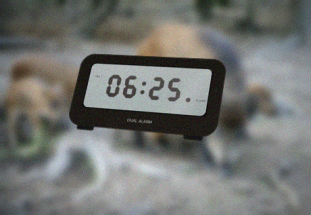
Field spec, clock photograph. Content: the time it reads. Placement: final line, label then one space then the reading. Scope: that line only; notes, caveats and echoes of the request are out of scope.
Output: 6:25
